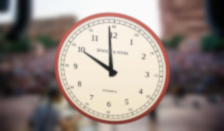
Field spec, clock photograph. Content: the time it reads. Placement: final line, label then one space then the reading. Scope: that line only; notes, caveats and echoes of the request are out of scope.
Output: 9:59
